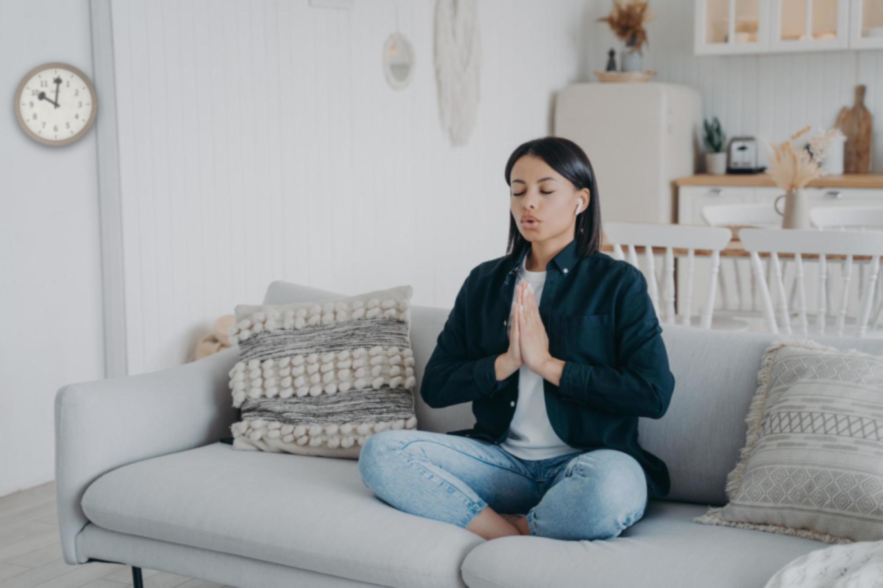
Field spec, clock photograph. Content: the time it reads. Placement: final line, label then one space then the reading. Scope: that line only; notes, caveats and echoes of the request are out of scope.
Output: 10:01
